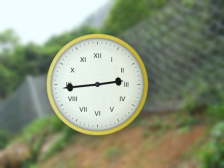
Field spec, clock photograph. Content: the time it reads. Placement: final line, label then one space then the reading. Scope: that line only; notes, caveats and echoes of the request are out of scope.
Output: 2:44
